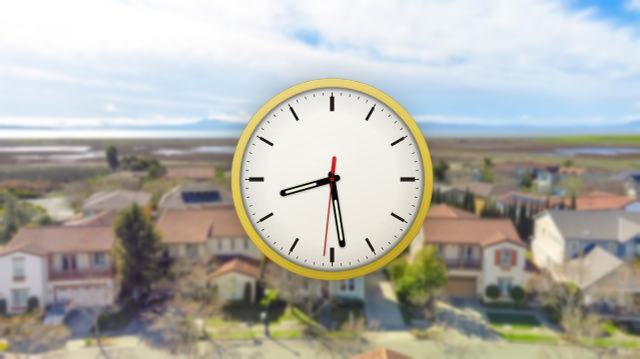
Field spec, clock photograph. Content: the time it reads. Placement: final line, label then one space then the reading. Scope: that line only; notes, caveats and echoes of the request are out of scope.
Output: 8:28:31
